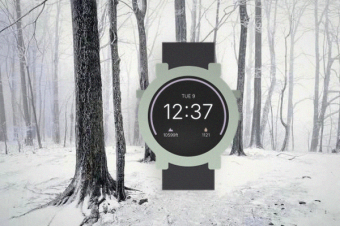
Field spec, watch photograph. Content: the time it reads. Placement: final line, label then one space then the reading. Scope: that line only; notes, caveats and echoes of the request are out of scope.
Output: 12:37
